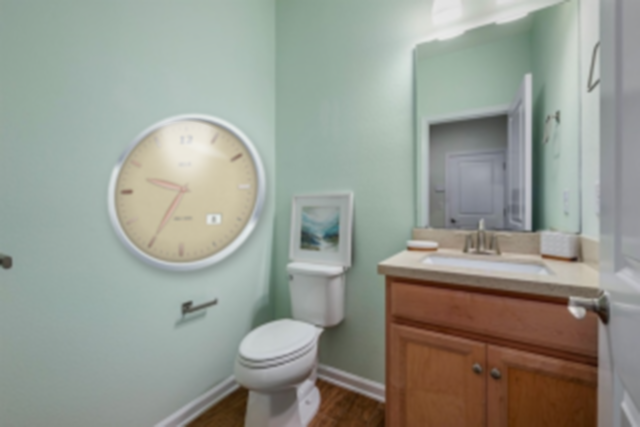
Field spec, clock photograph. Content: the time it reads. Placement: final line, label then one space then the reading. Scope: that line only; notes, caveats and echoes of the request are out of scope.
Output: 9:35
